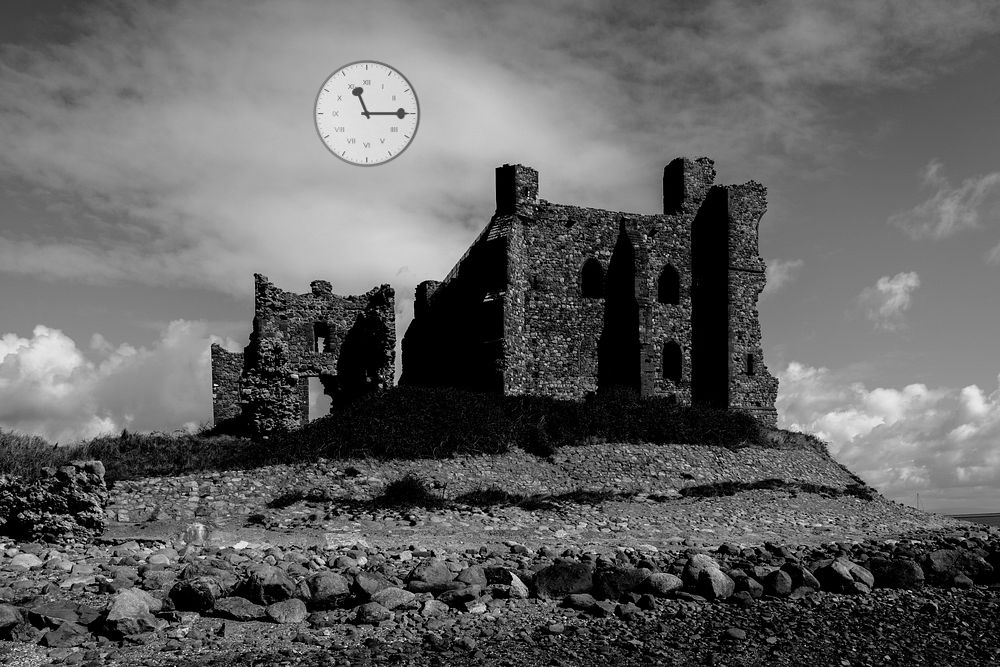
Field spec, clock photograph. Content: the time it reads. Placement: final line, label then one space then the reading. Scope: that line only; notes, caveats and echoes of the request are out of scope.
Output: 11:15
